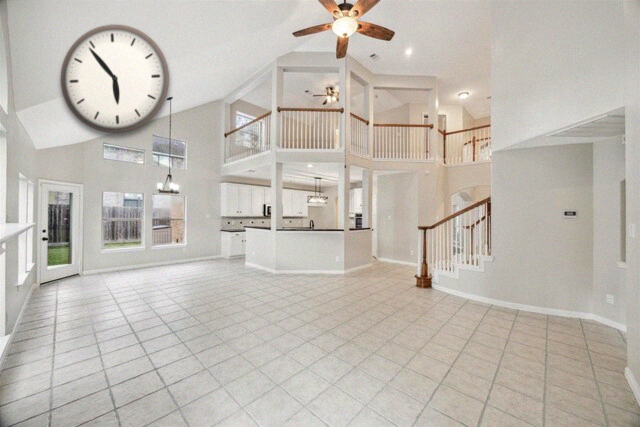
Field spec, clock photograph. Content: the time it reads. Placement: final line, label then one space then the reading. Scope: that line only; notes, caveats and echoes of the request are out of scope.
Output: 5:54
